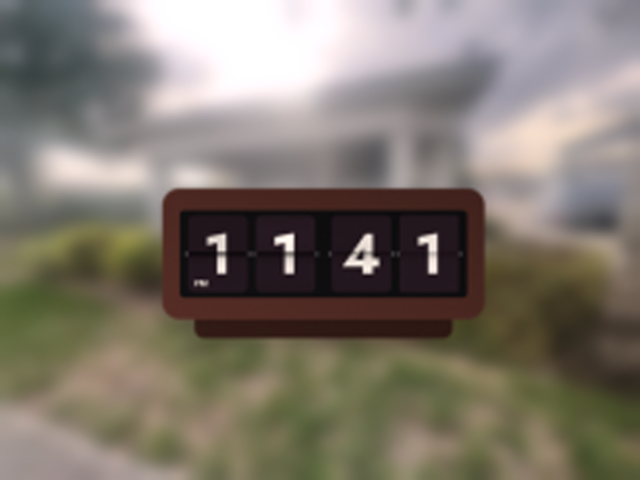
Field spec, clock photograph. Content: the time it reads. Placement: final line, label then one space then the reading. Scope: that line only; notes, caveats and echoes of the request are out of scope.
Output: 11:41
